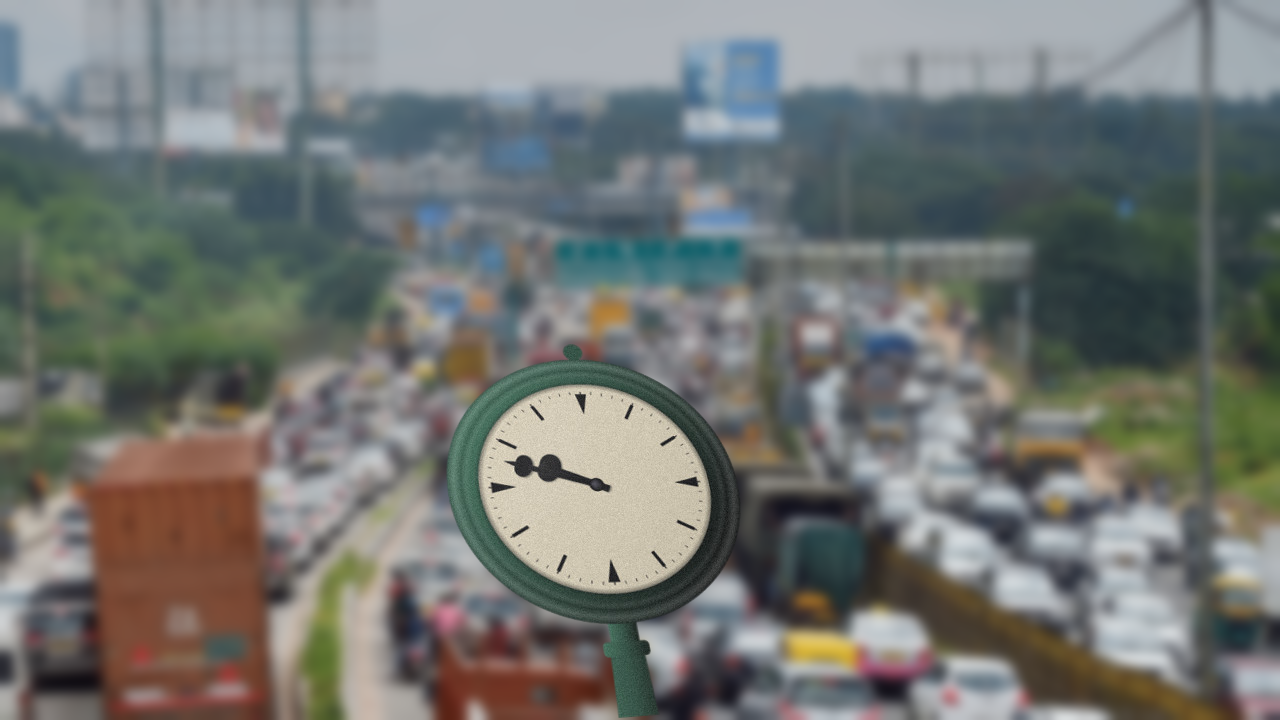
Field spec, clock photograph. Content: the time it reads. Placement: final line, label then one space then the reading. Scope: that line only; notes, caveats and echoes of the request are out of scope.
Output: 9:48
